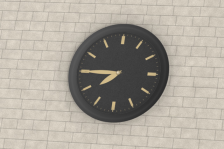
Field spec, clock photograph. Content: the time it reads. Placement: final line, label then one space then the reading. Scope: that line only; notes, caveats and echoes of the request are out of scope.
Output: 7:45
